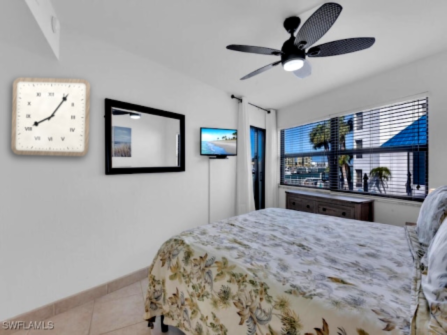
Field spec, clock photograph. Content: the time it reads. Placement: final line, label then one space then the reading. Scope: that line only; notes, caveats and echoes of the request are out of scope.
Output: 8:06
